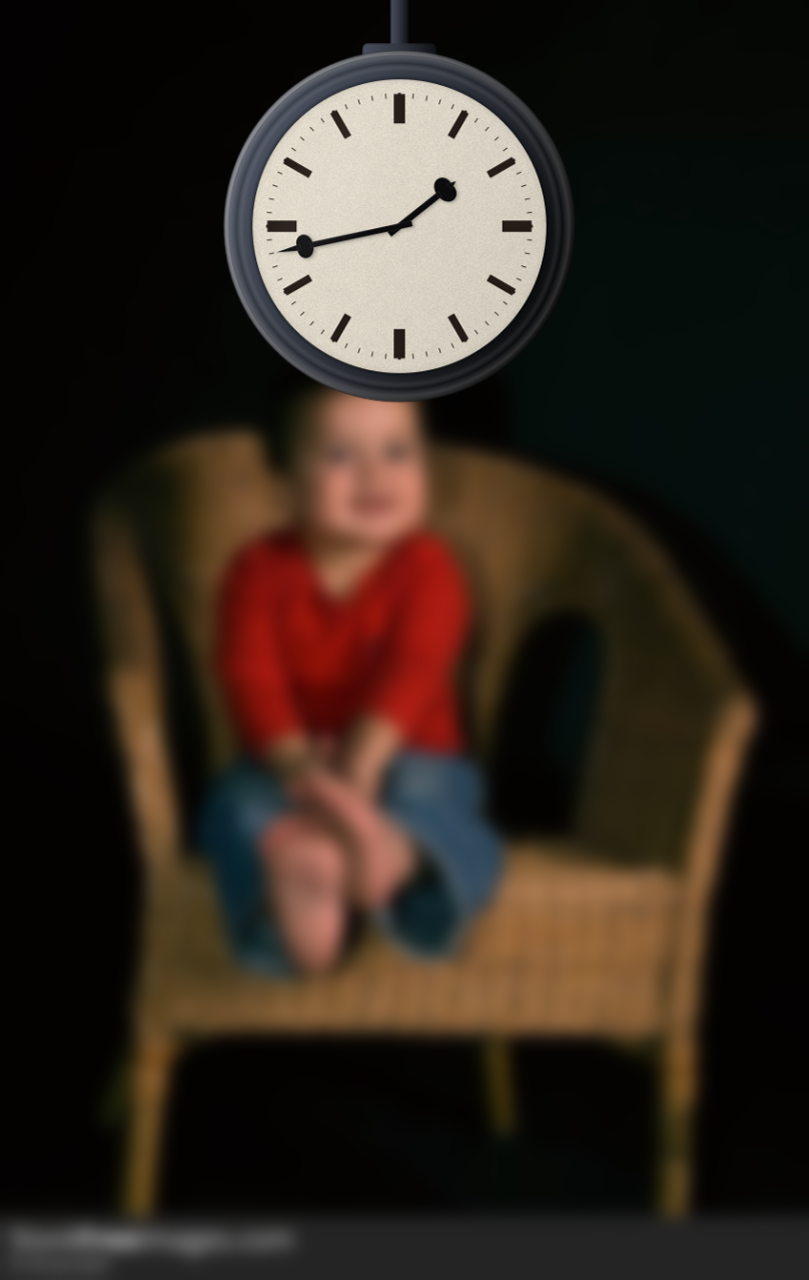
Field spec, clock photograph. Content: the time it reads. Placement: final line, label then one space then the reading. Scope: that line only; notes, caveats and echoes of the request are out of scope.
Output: 1:43
